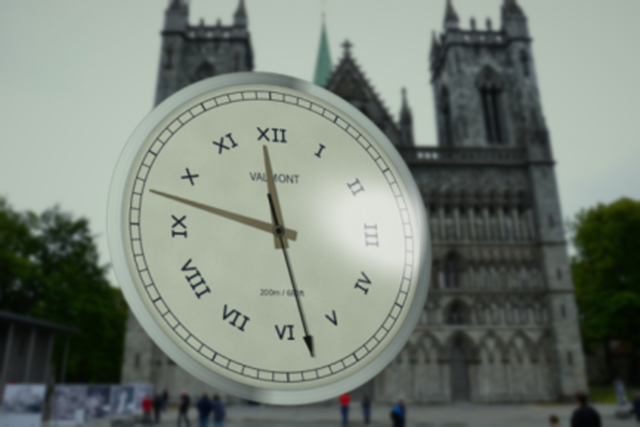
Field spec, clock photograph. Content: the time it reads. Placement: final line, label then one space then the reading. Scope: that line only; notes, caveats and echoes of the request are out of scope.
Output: 11:47:28
